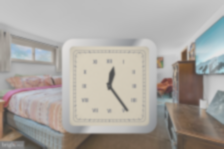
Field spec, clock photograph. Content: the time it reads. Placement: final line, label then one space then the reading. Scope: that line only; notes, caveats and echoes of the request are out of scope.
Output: 12:24
